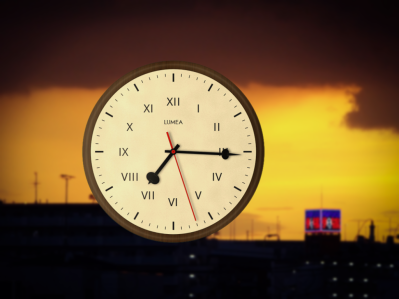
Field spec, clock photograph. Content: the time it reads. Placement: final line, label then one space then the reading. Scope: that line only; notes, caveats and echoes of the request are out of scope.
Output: 7:15:27
